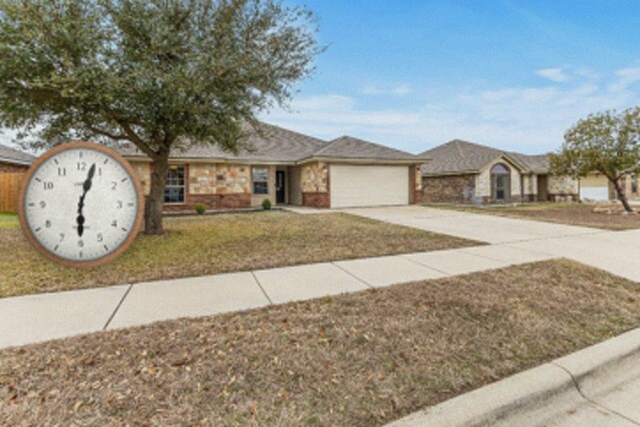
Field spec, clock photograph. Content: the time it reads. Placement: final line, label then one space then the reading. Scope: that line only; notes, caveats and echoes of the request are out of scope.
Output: 6:03
